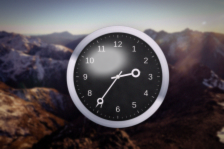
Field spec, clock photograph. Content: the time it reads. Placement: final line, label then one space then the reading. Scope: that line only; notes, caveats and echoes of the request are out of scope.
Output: 2:36
